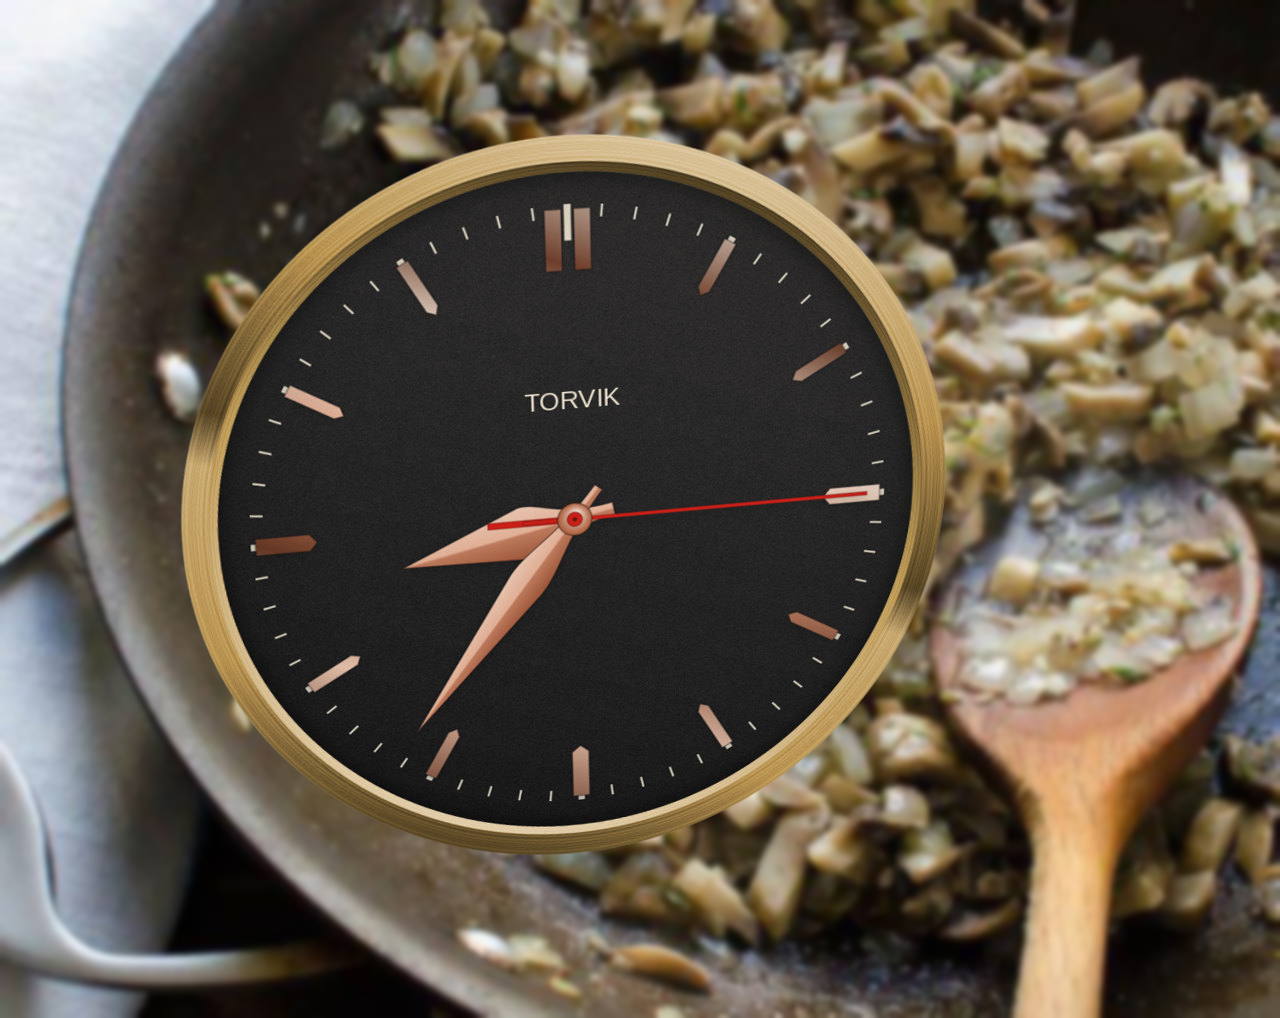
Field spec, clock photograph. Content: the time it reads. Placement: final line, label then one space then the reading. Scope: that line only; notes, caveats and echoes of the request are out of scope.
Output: 8:36:15
